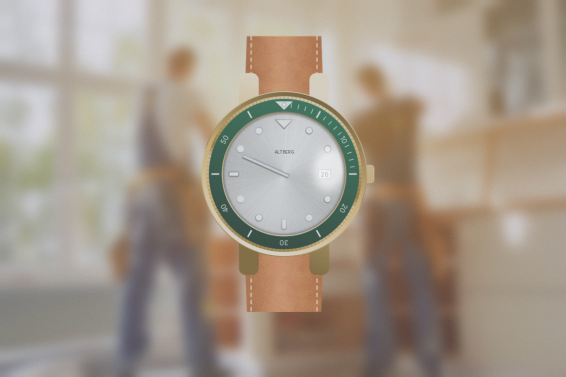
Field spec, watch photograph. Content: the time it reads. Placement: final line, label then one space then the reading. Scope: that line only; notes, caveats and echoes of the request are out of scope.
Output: 9:49
